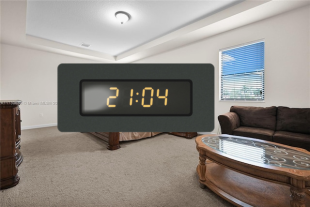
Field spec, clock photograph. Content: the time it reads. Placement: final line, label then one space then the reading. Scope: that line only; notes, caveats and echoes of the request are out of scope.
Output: 21:04
